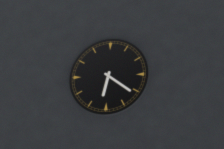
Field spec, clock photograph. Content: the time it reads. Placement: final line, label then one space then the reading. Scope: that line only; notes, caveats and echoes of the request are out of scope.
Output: 6:21
